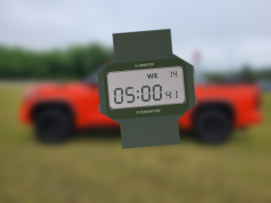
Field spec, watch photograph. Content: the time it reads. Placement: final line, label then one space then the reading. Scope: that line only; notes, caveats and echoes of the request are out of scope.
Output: 5:00:41
